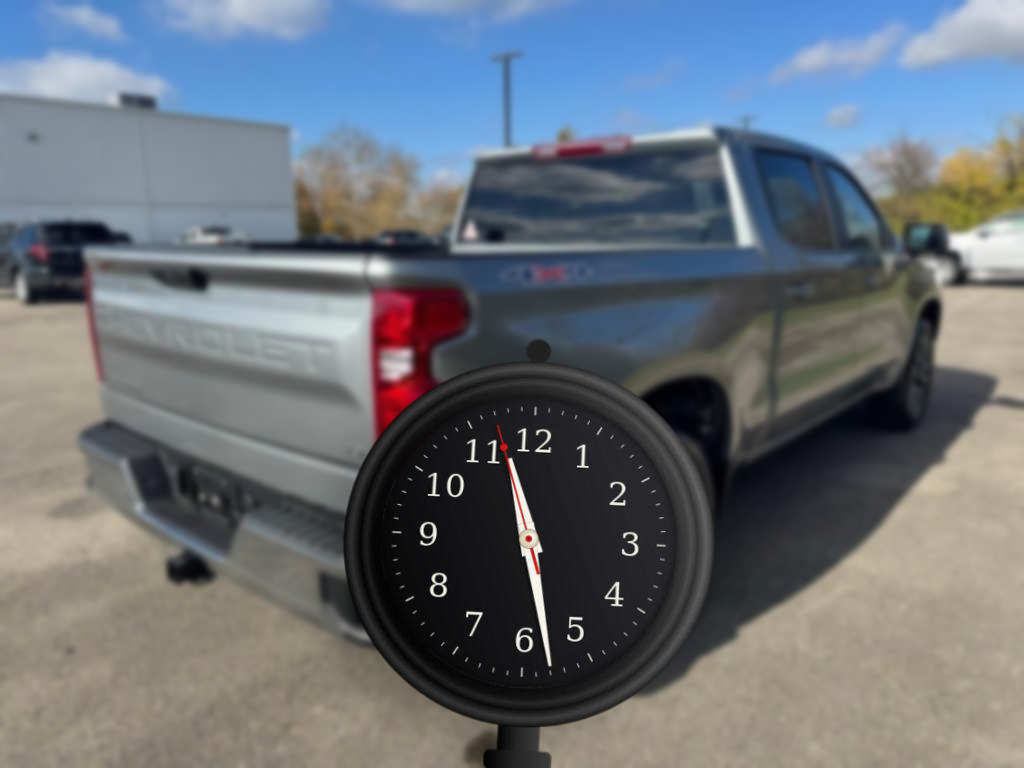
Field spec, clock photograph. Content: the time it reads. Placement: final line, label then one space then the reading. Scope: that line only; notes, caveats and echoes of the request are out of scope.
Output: 11:27:57
